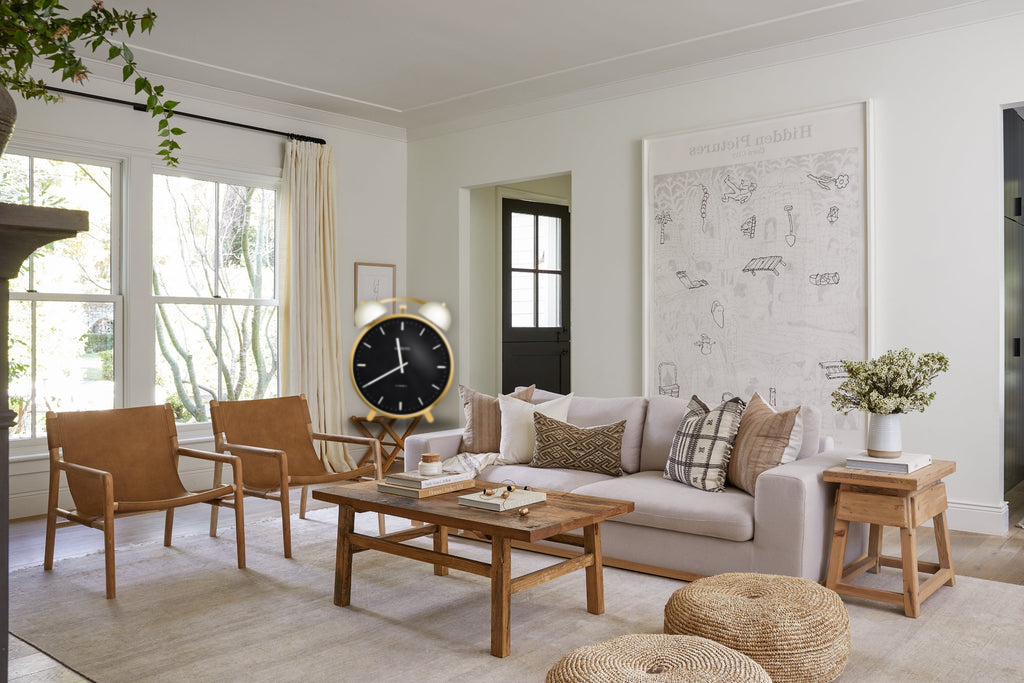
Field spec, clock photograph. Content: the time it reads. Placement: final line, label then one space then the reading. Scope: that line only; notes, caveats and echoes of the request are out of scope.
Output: 11:40
